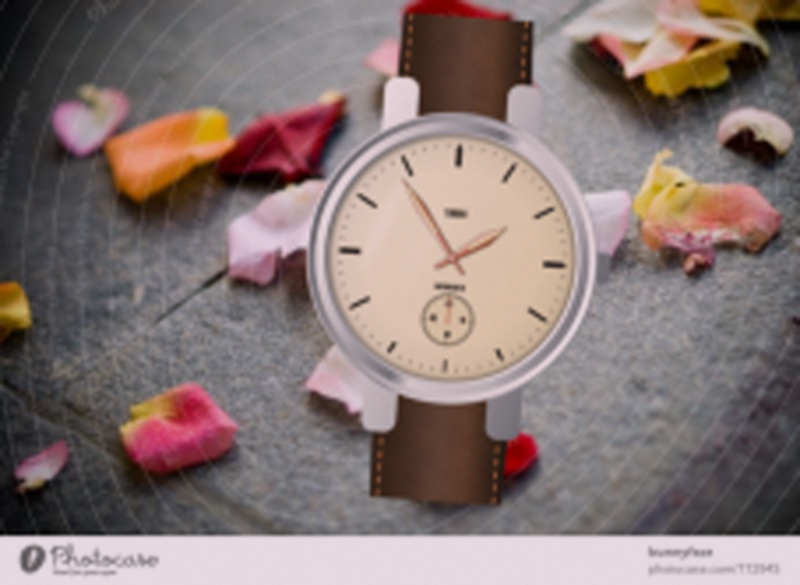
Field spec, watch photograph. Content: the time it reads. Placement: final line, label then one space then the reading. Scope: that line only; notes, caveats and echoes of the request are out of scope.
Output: 1:54
